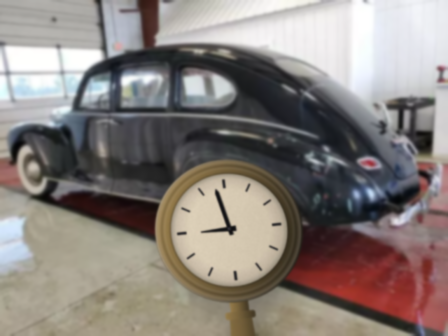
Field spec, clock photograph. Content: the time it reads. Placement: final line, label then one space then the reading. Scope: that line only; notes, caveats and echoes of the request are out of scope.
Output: 8:58
